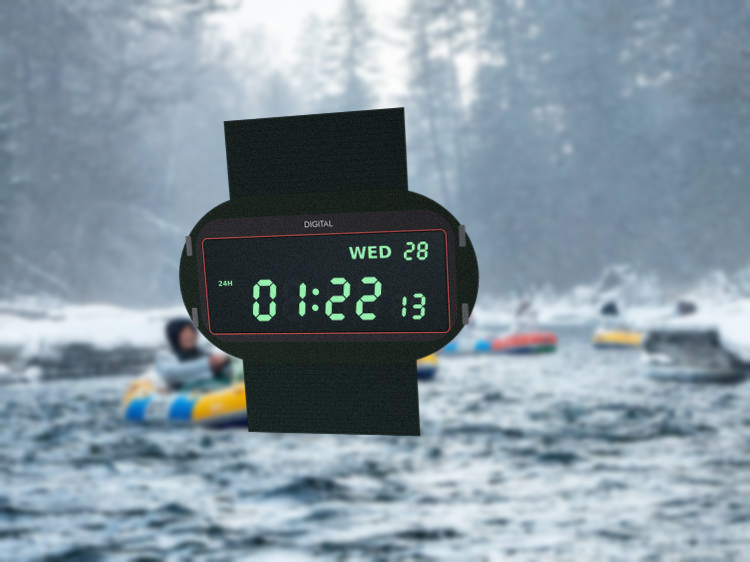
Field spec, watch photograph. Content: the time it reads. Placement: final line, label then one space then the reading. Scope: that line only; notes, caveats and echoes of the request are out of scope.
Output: 1:22:13
